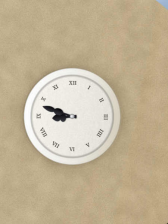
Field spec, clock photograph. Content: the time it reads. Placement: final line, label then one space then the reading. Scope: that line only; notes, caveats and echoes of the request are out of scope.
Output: 8:48
